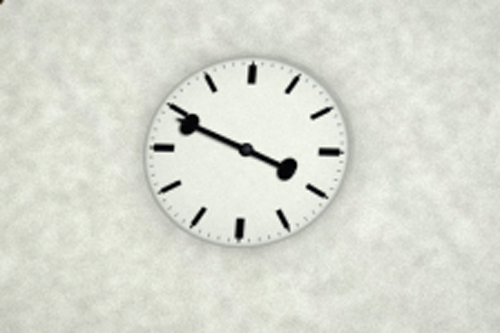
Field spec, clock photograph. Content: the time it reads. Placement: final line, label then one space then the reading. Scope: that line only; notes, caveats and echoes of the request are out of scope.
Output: 3:49
